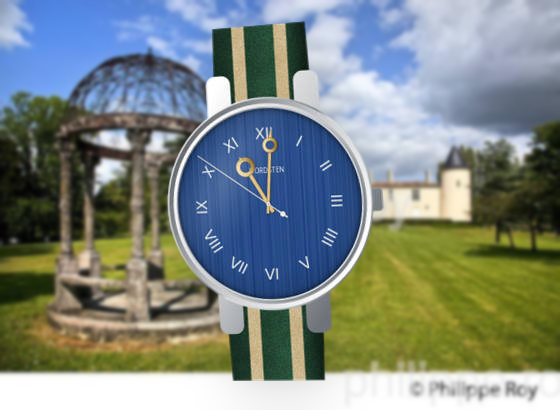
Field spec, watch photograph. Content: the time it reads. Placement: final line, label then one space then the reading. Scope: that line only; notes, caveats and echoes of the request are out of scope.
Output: 11:00:51
